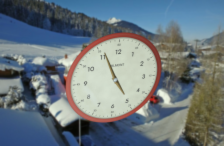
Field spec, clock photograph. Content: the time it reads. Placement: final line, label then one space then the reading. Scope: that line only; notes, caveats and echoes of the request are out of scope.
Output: 4:56
